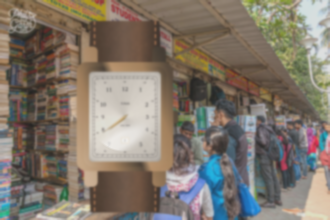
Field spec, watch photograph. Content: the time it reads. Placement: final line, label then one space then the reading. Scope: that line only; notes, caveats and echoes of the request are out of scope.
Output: 7:39
